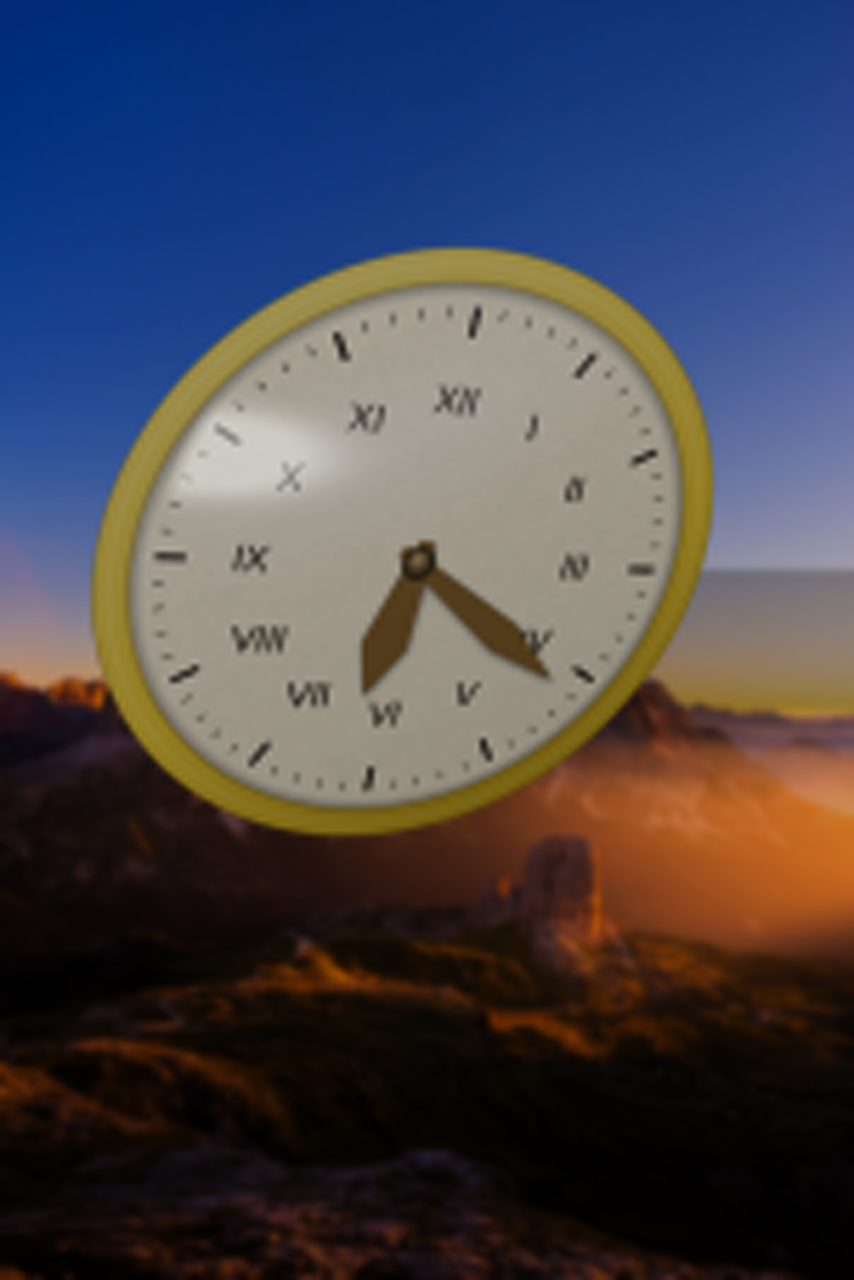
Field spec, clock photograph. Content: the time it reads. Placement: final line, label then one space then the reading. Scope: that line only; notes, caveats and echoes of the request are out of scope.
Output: 6:21
